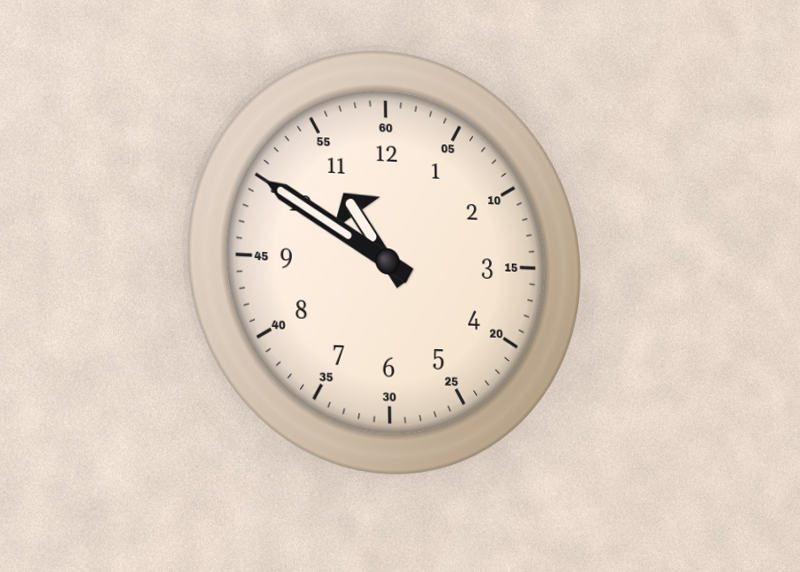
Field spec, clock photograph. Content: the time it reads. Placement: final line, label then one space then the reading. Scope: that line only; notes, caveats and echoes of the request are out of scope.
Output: 10:50
